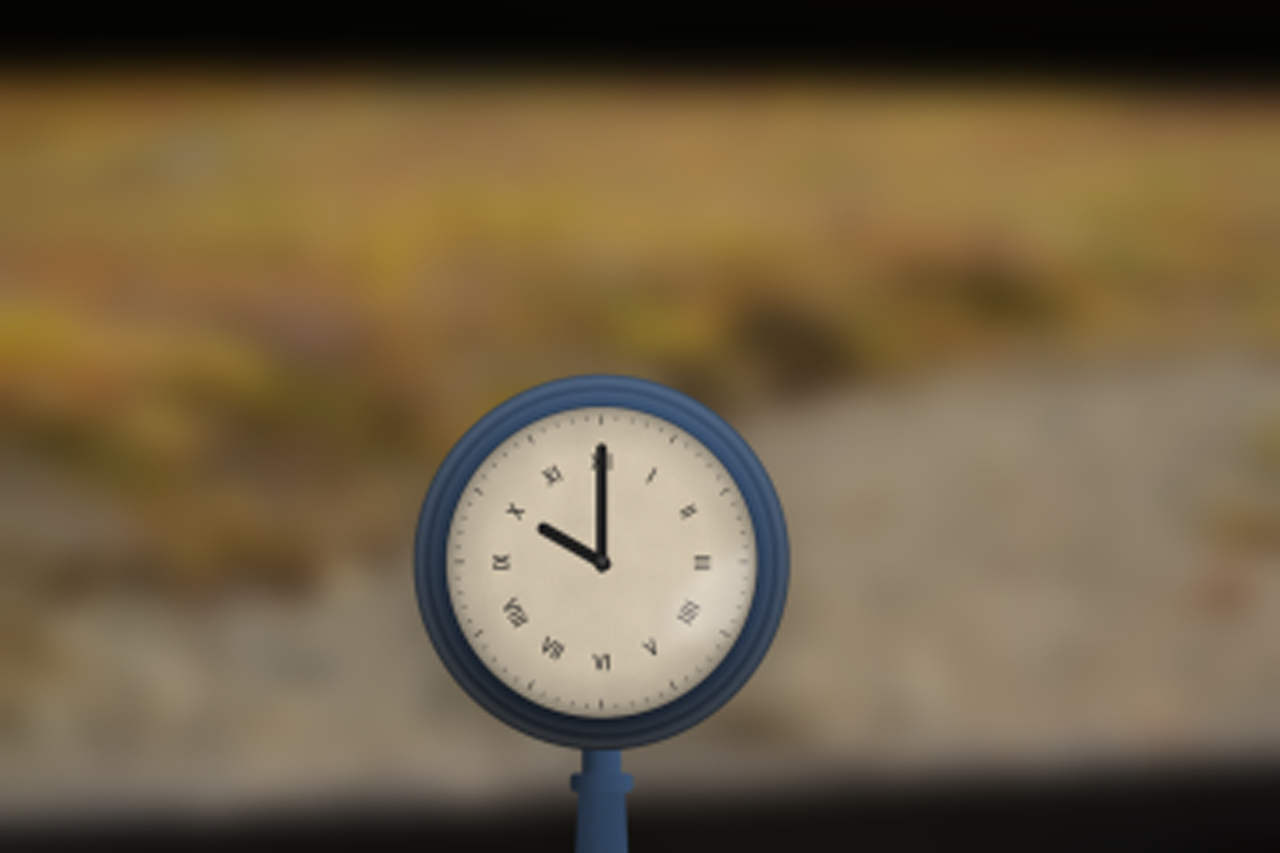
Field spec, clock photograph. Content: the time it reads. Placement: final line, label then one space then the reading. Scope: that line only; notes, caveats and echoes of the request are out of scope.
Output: 10:00
